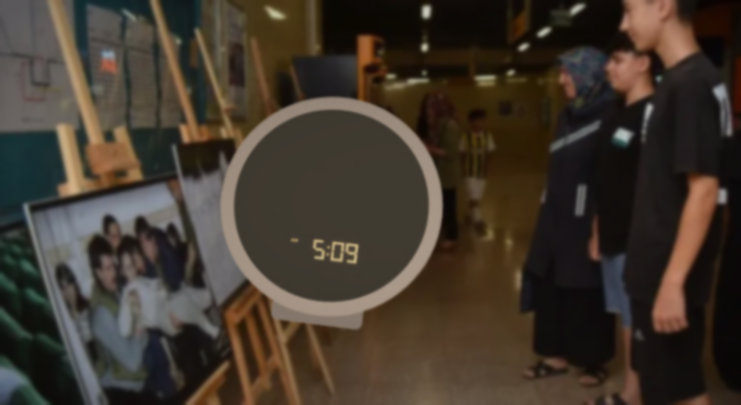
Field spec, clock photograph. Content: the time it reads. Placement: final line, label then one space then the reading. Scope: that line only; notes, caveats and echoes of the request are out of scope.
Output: 5:09
